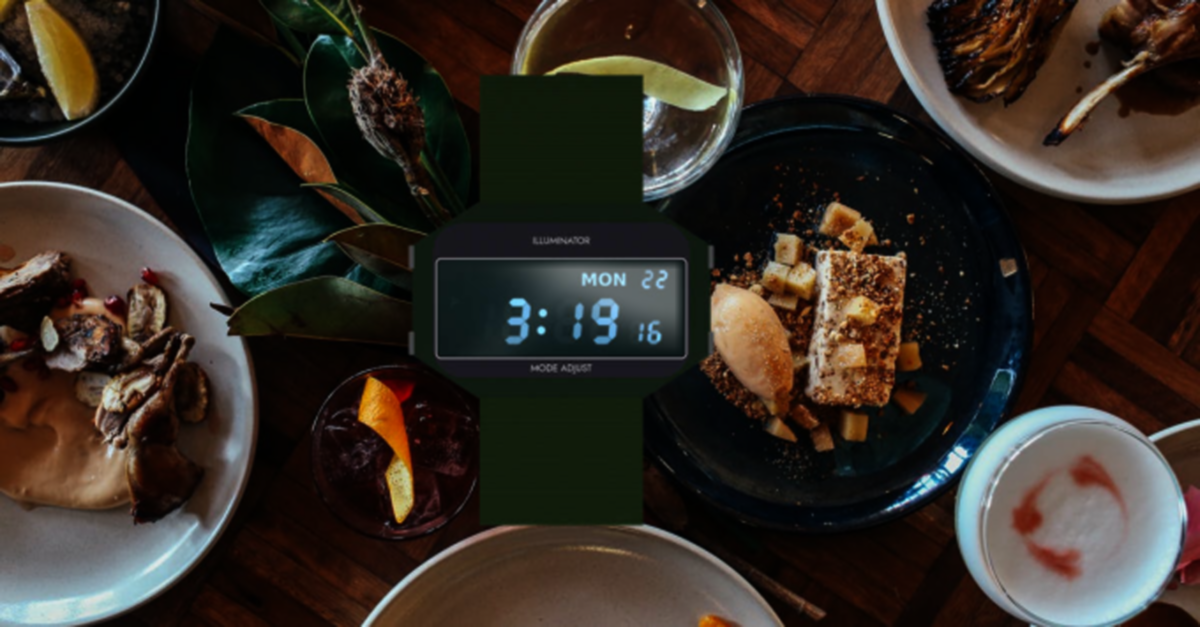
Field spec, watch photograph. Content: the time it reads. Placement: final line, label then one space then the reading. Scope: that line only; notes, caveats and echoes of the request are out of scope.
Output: 3:19:16
